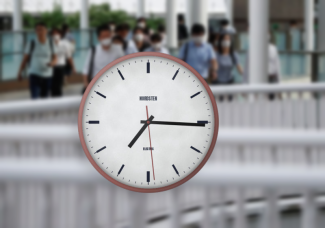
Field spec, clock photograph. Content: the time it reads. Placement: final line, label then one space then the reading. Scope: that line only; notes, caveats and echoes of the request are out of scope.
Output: 7:15:29
